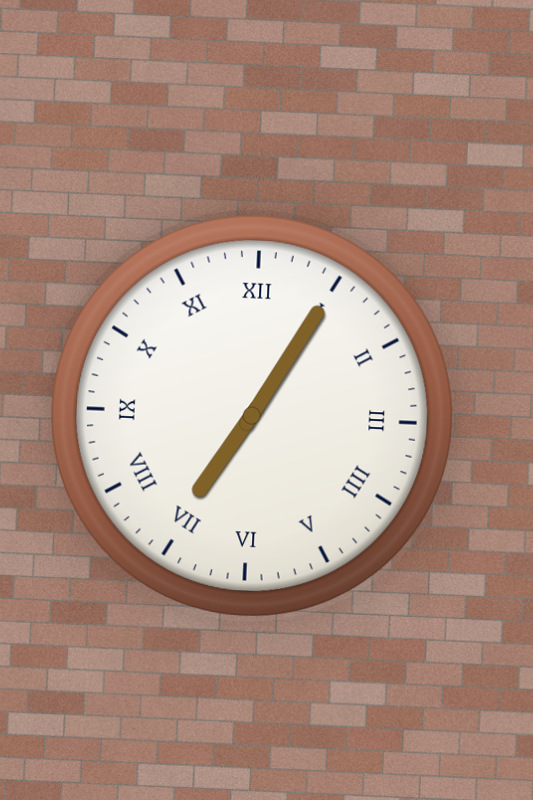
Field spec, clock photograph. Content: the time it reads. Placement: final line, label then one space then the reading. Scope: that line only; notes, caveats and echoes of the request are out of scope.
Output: 7:05
